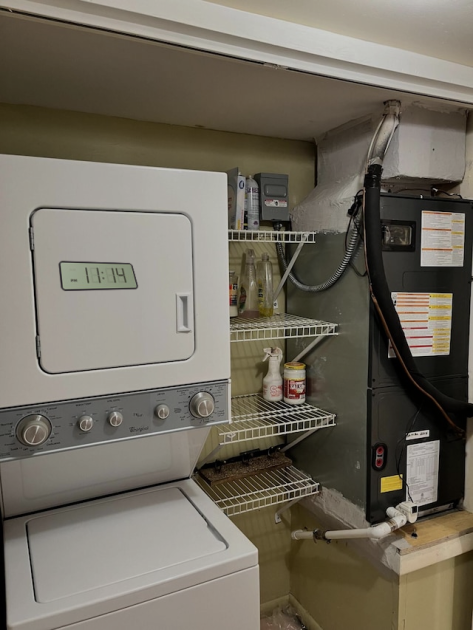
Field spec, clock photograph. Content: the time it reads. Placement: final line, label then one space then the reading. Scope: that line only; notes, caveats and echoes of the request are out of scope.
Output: 11:14
